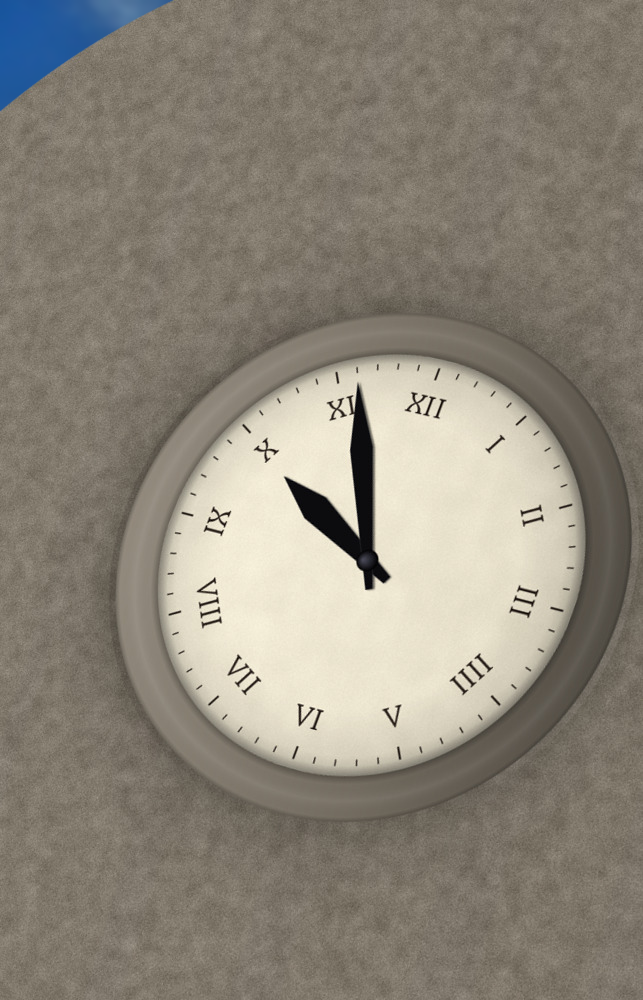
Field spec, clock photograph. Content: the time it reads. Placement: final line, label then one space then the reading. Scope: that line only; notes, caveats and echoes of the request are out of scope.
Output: 9:56
